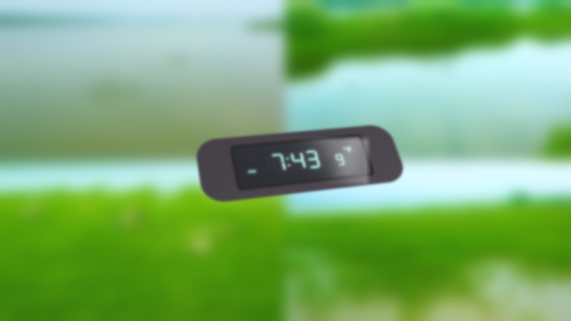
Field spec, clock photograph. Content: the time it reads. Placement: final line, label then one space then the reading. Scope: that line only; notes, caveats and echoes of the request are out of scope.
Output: 7:43
